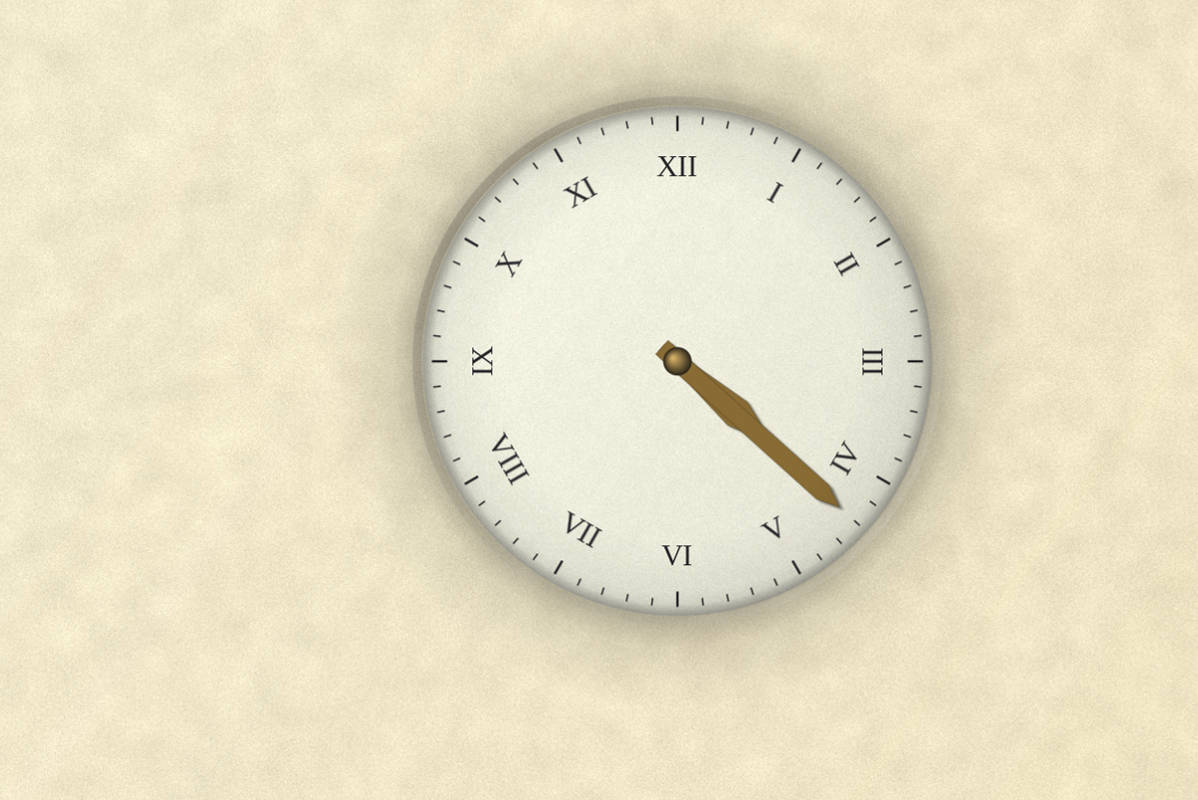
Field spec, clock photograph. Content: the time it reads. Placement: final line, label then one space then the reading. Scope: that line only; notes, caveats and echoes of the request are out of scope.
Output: 4:22
